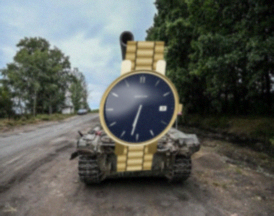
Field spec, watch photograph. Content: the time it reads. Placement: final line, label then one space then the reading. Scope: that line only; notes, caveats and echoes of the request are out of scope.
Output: 6:32
